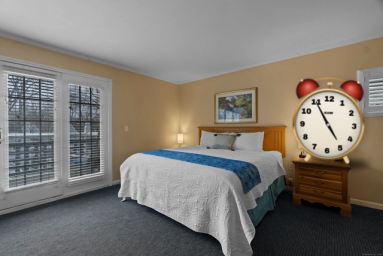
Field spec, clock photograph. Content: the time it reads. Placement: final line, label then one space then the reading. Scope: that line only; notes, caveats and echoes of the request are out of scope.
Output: 4:55
